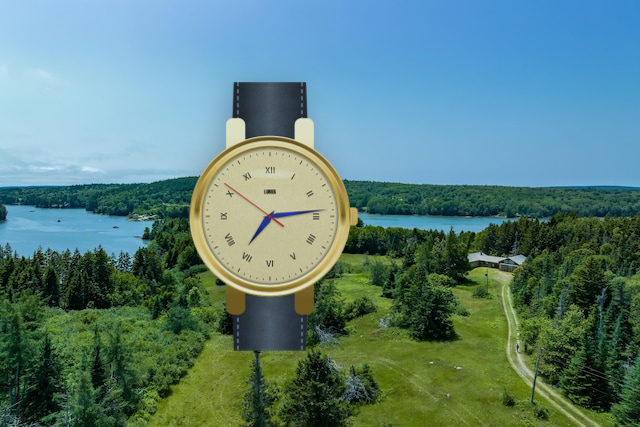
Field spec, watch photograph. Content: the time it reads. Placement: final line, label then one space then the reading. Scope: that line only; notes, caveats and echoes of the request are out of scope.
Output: 7:13:51
